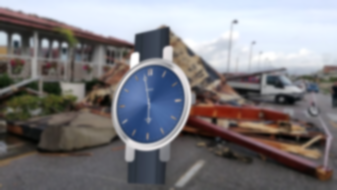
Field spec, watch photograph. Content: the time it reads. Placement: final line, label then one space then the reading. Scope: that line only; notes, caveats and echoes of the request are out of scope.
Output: 5:58
